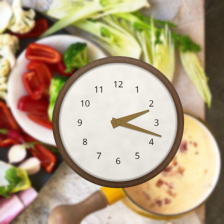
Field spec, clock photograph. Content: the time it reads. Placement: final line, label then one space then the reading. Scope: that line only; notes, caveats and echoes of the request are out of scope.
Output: 2:18
